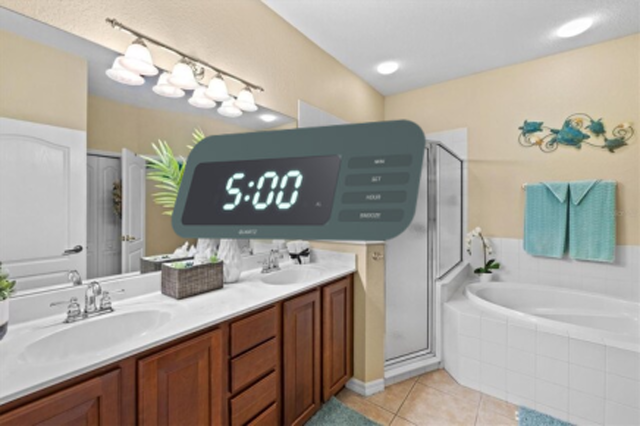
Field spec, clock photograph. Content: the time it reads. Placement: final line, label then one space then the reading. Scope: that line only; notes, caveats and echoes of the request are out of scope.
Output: 5:00
